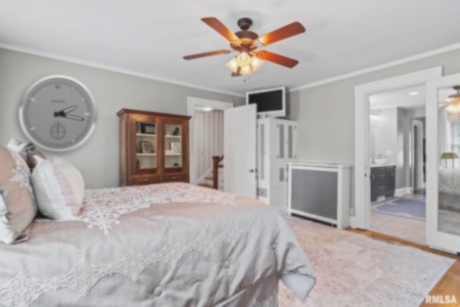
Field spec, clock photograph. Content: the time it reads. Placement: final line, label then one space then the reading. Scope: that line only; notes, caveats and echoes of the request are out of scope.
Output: 2:17
